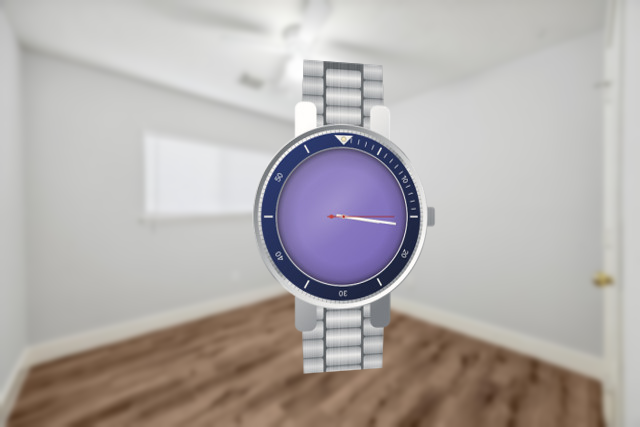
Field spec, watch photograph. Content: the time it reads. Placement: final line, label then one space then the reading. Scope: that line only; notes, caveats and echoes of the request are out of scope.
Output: 3:16:15
